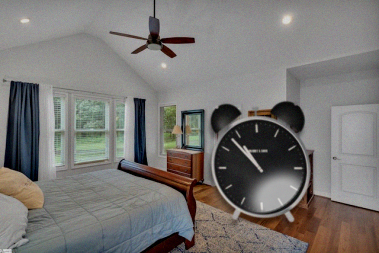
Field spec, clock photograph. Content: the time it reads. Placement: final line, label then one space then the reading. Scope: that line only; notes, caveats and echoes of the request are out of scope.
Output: 10:53
